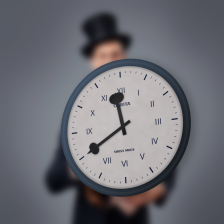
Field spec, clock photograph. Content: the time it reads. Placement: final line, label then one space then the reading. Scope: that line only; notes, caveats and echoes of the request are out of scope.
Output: 11:40
